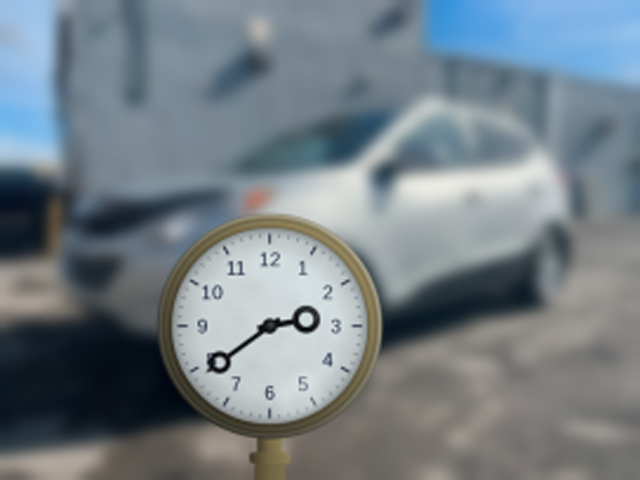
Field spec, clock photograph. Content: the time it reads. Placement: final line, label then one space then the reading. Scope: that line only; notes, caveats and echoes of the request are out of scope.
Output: 2:39
